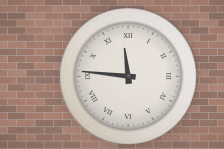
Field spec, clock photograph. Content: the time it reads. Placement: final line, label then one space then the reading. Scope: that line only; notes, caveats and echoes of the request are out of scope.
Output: 11:46
